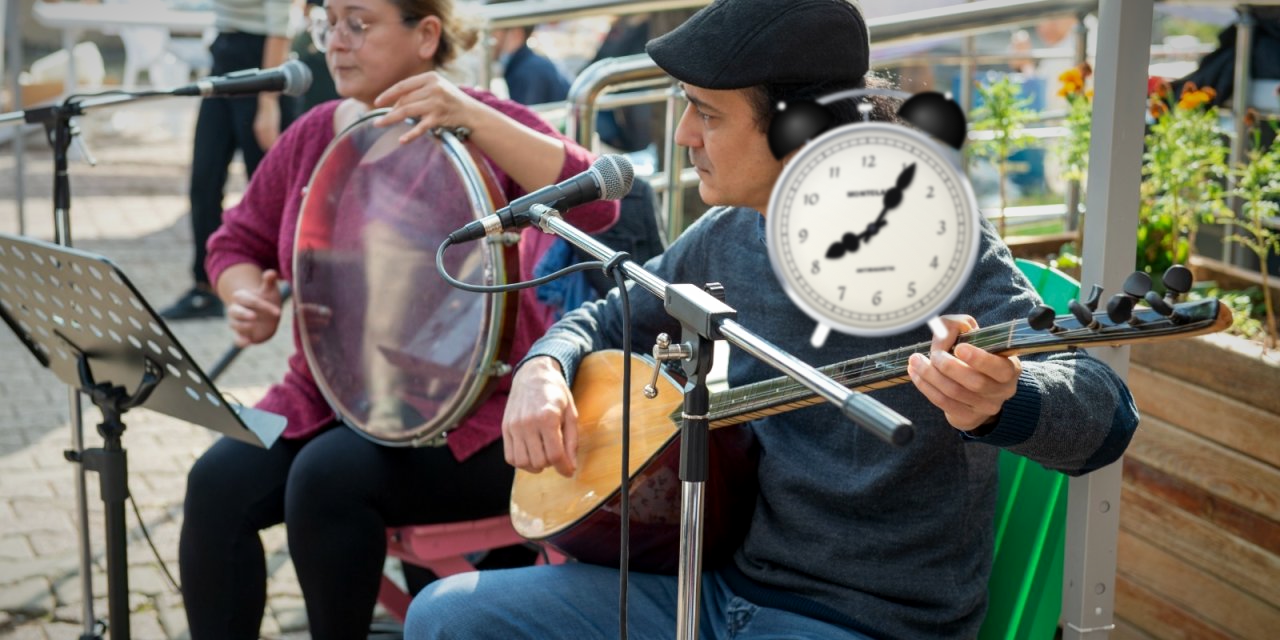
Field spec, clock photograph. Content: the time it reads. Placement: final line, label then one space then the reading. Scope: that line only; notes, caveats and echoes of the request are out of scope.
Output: 8:06
